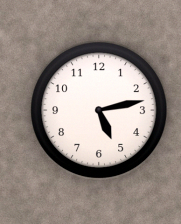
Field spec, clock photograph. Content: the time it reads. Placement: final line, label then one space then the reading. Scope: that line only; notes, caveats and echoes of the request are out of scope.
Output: 5:13
